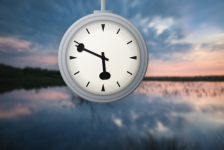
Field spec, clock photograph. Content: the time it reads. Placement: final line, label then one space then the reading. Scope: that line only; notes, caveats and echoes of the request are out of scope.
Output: 5:49
